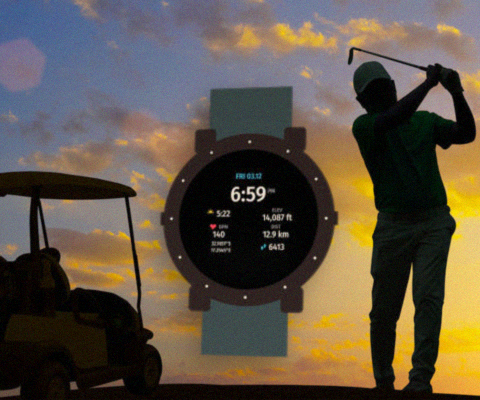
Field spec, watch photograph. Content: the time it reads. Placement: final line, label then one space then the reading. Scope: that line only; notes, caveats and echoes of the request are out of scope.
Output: 6:59
